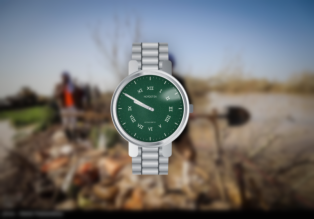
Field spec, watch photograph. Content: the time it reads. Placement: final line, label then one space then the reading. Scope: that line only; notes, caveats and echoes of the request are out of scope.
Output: 9:50
